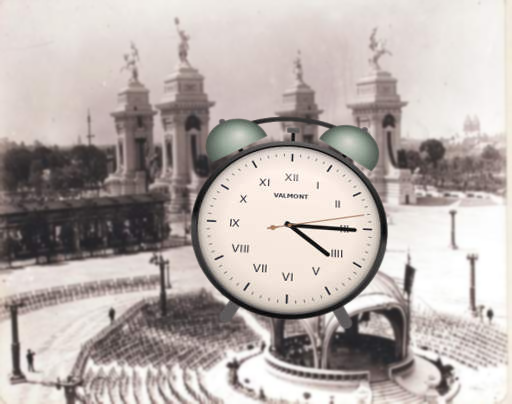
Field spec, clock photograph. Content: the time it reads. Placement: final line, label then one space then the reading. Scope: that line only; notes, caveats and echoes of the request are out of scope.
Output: 4:15:13
